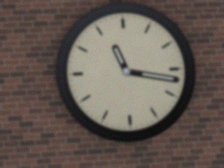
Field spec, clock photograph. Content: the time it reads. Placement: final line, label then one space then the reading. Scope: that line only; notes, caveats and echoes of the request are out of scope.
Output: 11:17
